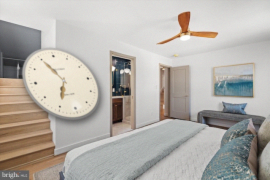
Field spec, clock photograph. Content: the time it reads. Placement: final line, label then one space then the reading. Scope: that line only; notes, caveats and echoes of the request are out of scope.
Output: 6:55
